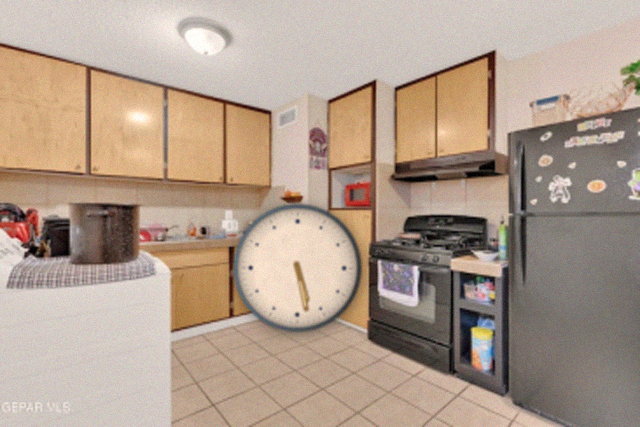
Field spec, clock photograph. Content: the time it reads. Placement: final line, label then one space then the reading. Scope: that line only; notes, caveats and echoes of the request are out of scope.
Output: 5:28
